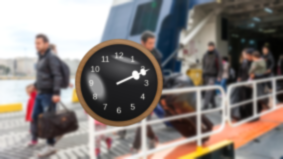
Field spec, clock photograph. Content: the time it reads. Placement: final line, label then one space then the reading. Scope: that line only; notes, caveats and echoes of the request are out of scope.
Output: 2:11
